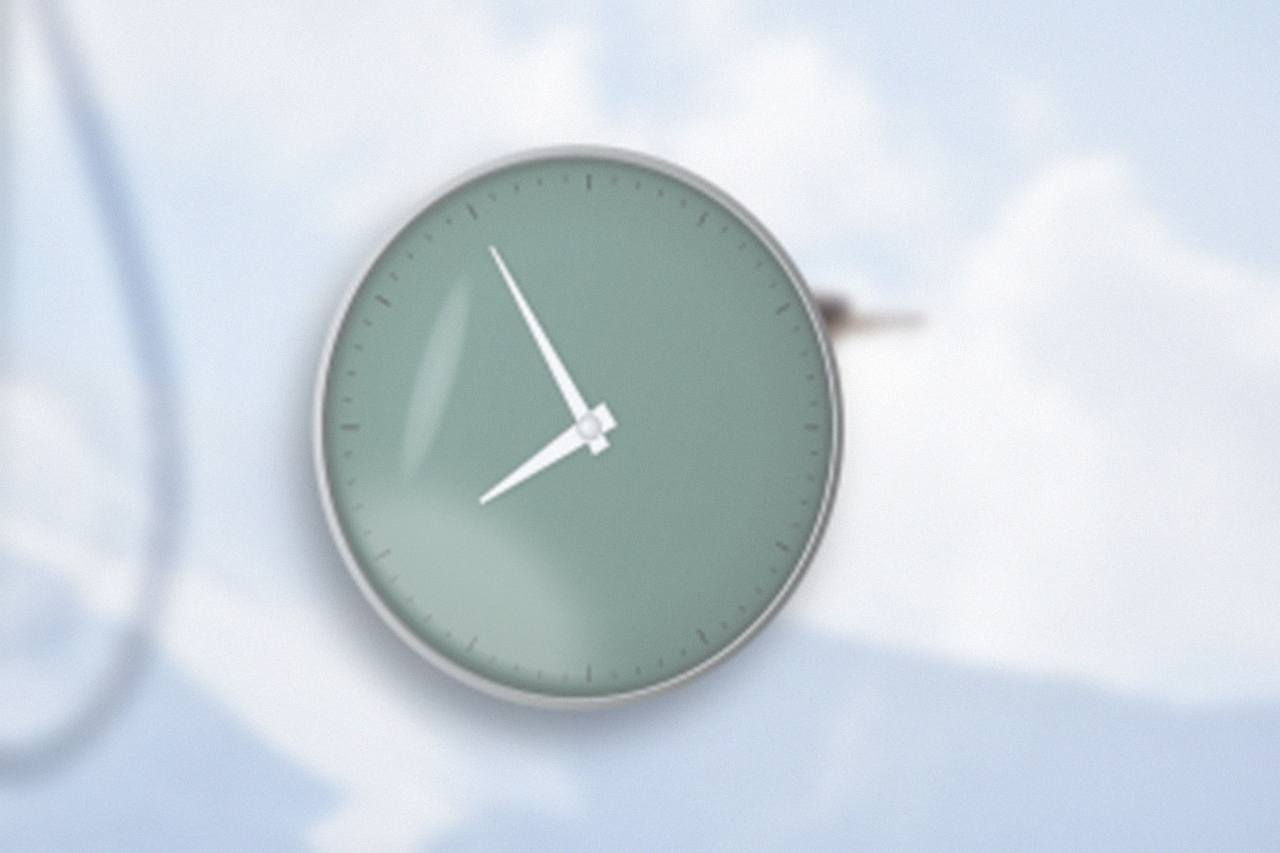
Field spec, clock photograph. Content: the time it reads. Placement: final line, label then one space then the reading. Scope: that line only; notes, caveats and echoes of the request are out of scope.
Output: 7:55
